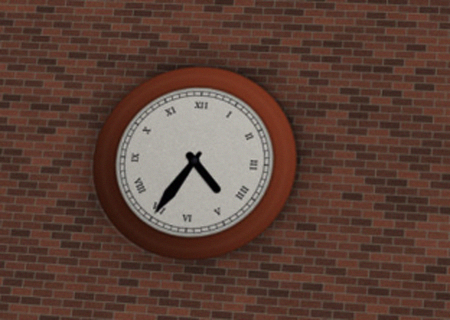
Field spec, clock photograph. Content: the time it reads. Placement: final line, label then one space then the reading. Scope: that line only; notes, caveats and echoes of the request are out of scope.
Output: 4:35
